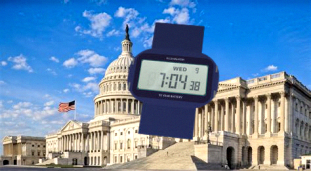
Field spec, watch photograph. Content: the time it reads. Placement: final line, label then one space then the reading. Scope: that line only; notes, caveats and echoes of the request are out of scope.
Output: 7:04:38
